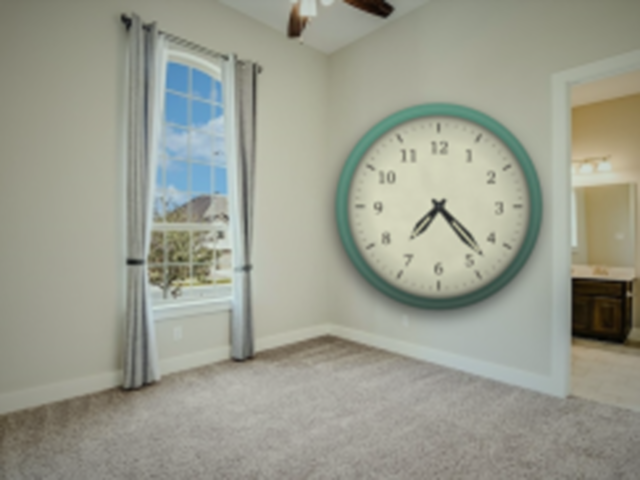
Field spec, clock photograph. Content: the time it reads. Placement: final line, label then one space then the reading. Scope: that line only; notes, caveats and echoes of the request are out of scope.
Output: 7:23
